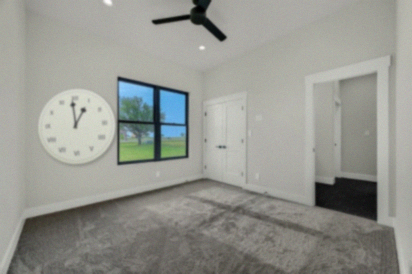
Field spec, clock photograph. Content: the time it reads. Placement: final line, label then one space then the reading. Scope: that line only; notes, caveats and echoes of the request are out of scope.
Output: 12:59
